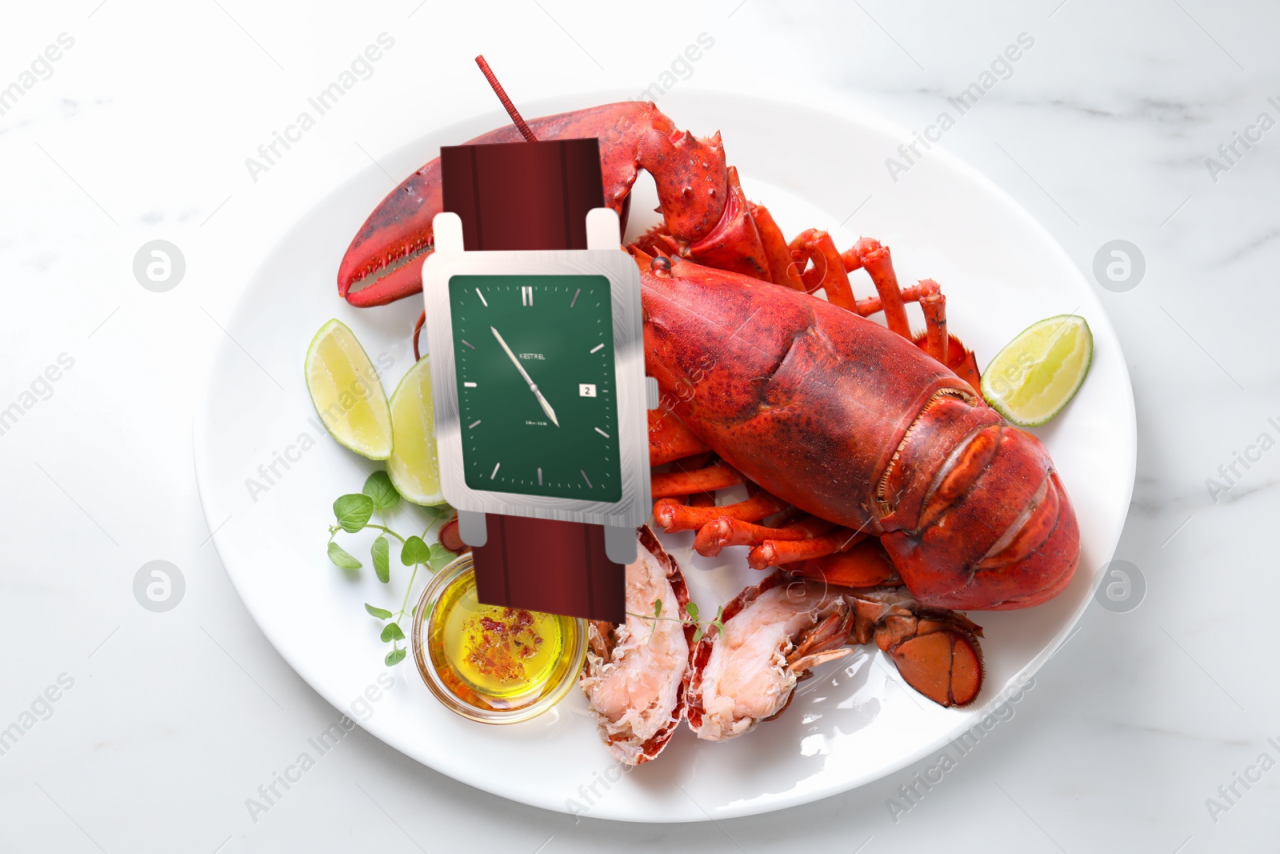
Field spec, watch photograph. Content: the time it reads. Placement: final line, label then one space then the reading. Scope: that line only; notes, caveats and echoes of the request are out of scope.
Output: 4:54
